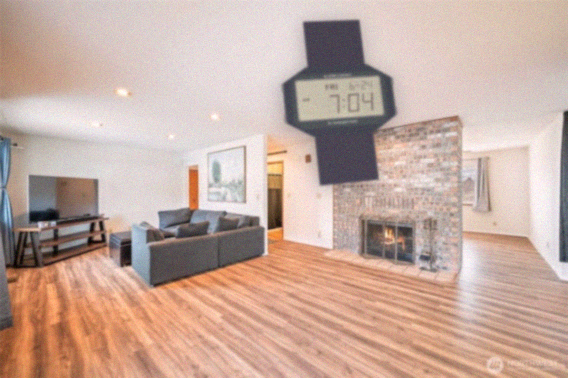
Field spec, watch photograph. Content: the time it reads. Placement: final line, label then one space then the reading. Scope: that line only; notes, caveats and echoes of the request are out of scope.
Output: 7:04
